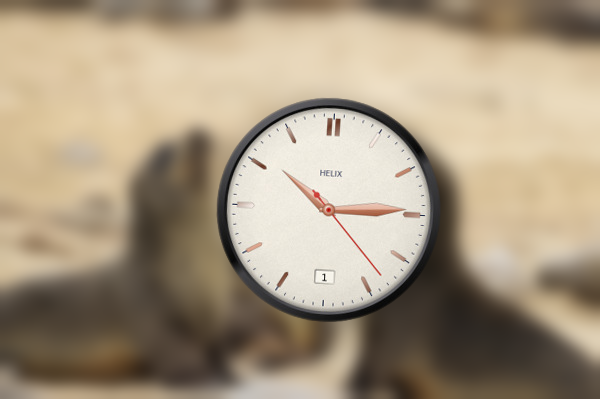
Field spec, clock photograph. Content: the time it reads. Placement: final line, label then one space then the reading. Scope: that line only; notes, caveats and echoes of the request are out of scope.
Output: 10:14:23
